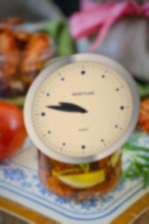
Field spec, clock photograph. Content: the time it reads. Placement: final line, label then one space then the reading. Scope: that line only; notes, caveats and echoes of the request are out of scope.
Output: 9:47
